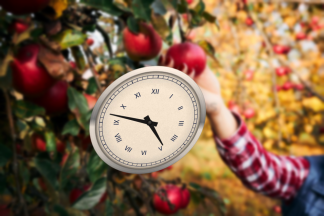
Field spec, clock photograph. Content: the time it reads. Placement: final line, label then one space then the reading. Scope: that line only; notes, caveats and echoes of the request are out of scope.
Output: 4:47
